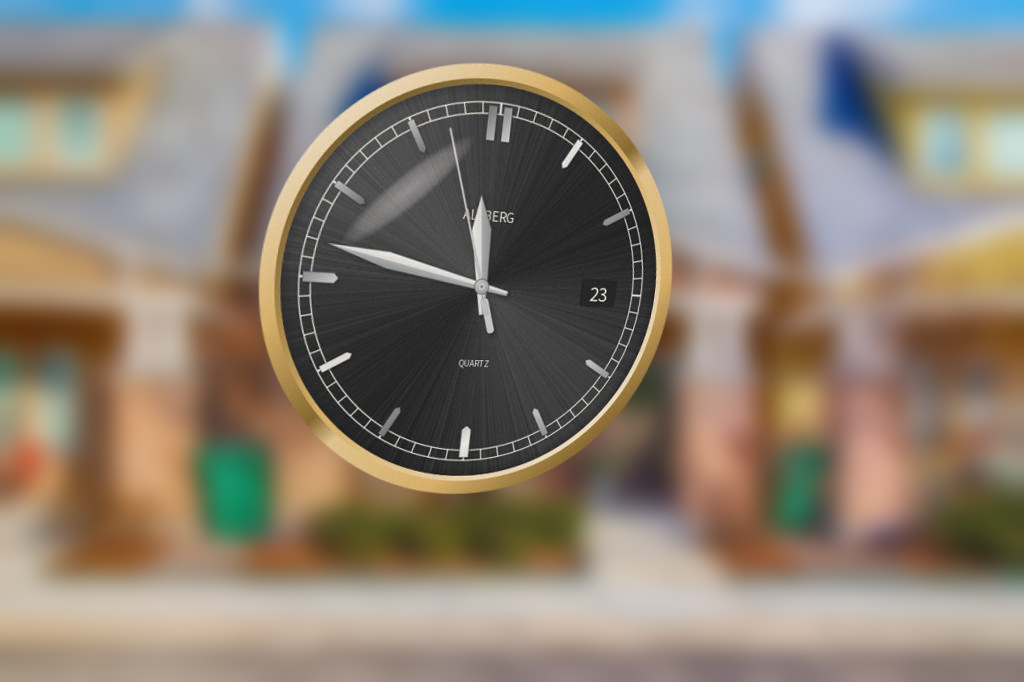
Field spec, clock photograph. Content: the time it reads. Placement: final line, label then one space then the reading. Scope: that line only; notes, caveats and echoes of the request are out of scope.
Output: 11:46:57
